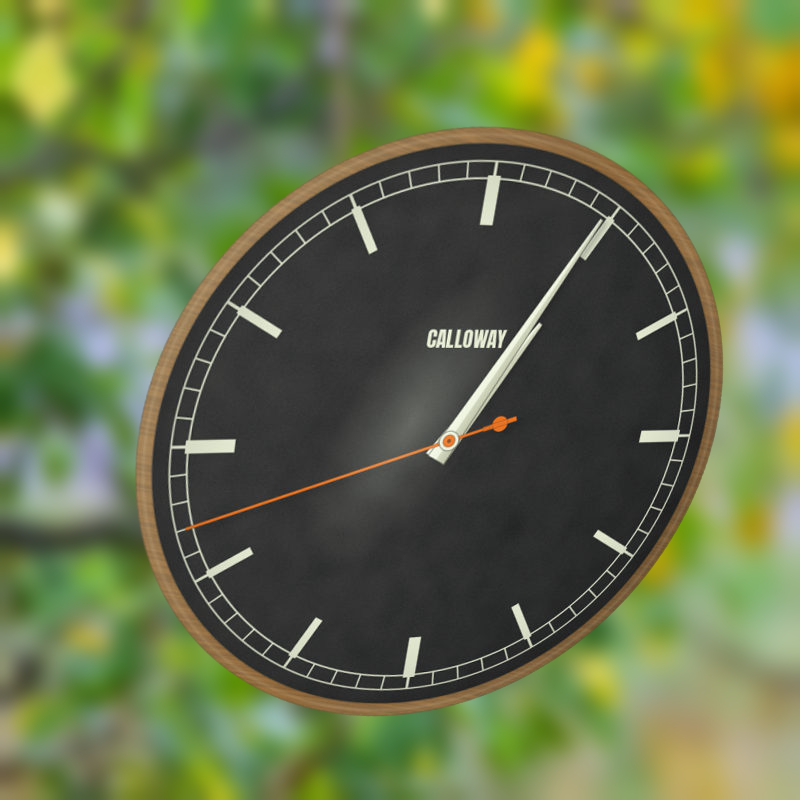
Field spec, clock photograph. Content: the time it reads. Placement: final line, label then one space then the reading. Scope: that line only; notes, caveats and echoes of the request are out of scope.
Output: 1:04:42
